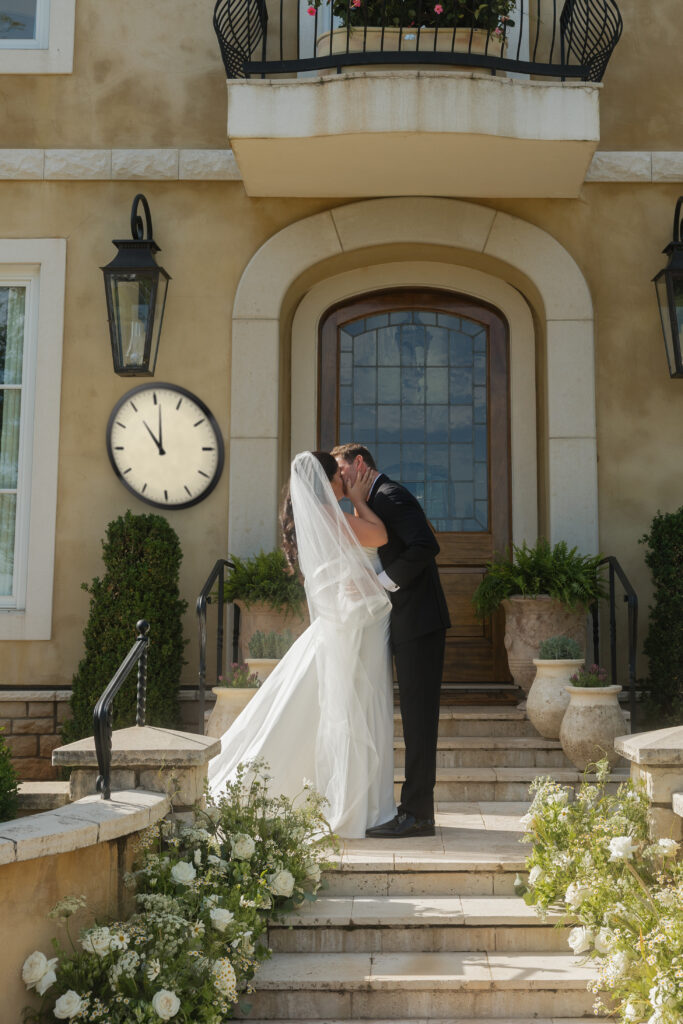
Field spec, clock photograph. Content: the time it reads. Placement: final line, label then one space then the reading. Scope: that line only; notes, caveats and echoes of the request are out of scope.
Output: 11:01
